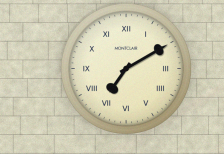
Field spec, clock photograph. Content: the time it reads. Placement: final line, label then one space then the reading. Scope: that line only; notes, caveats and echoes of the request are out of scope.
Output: 7:10
